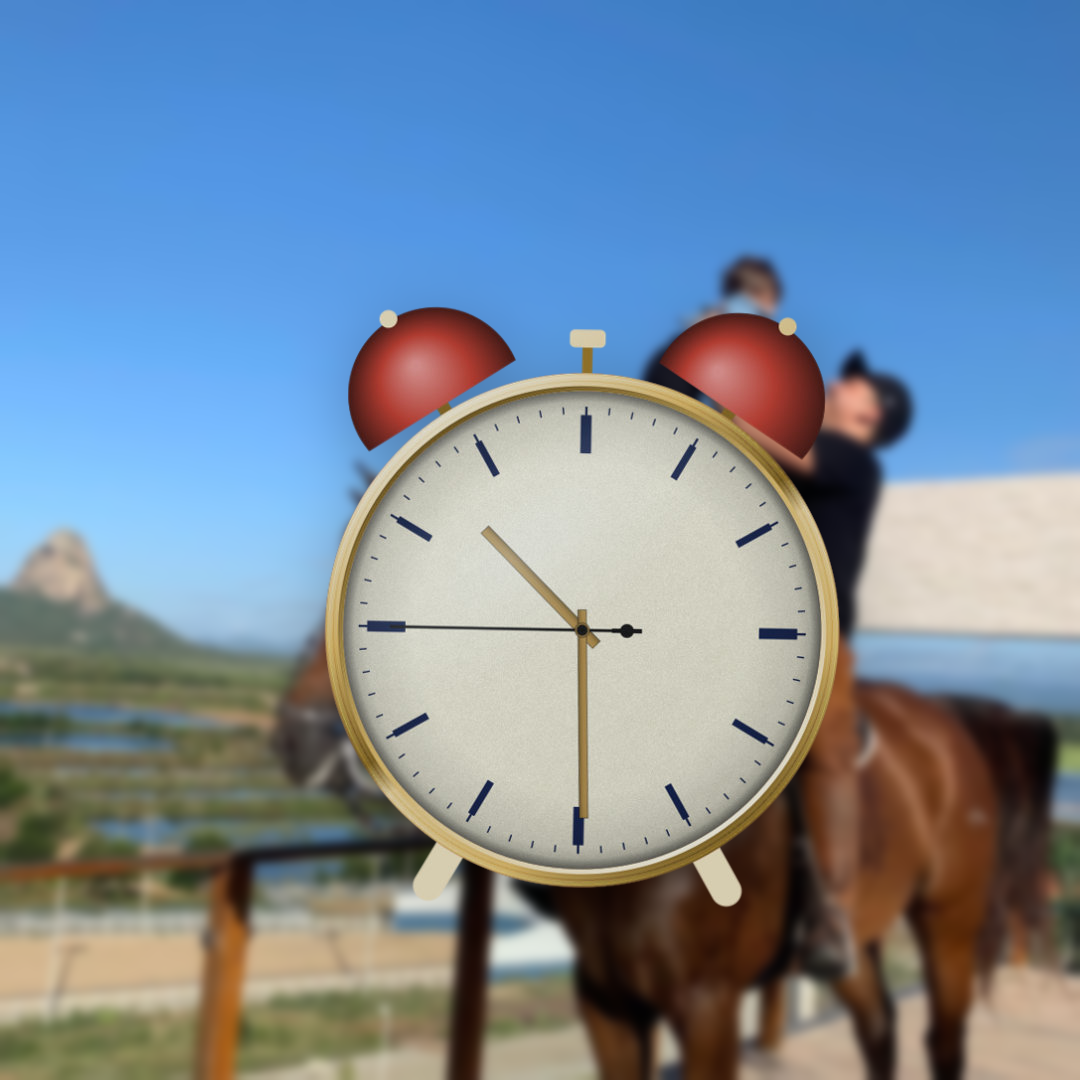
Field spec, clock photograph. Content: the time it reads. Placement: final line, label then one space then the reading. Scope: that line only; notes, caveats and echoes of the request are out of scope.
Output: 10:29:45
